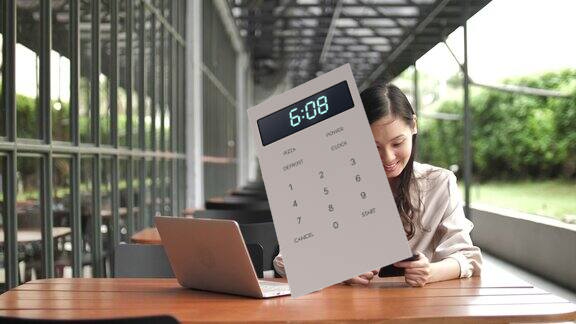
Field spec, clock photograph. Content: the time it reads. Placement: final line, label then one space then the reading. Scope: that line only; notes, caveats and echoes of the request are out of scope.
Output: 6:08
